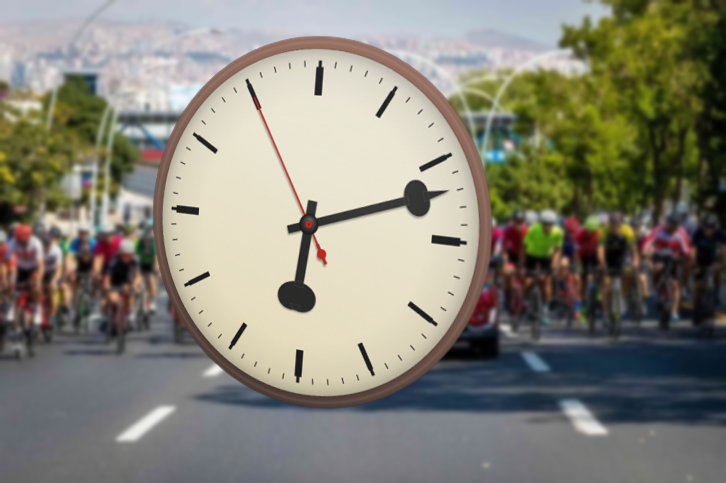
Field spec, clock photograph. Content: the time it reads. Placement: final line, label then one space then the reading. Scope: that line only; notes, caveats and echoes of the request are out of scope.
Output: 6:11:55
